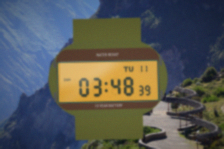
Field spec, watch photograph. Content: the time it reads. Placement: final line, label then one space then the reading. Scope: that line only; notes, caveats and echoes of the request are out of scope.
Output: 3:48:39
